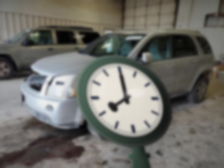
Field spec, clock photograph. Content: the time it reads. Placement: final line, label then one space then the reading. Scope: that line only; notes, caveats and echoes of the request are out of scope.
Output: 8:00
